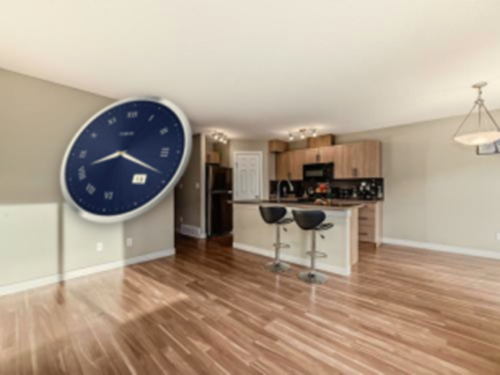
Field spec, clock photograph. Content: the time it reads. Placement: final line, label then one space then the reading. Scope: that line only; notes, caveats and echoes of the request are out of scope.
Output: 8:19
